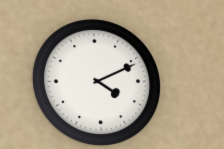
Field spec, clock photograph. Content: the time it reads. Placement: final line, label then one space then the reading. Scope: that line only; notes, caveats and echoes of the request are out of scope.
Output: 4:11
